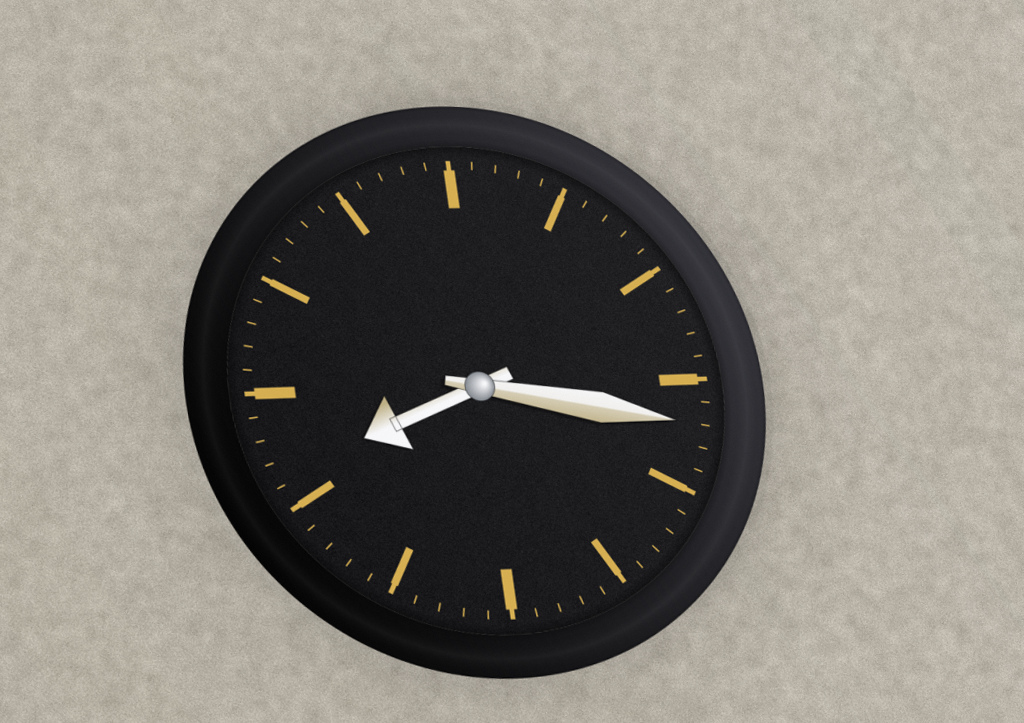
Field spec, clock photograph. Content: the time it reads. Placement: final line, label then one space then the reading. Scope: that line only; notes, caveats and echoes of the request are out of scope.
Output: 8:17
